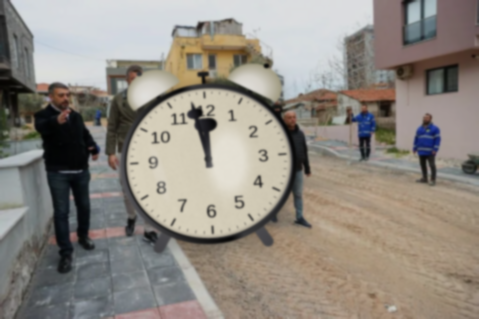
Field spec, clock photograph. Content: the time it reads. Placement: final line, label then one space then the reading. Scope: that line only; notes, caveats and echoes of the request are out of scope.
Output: 11:58
